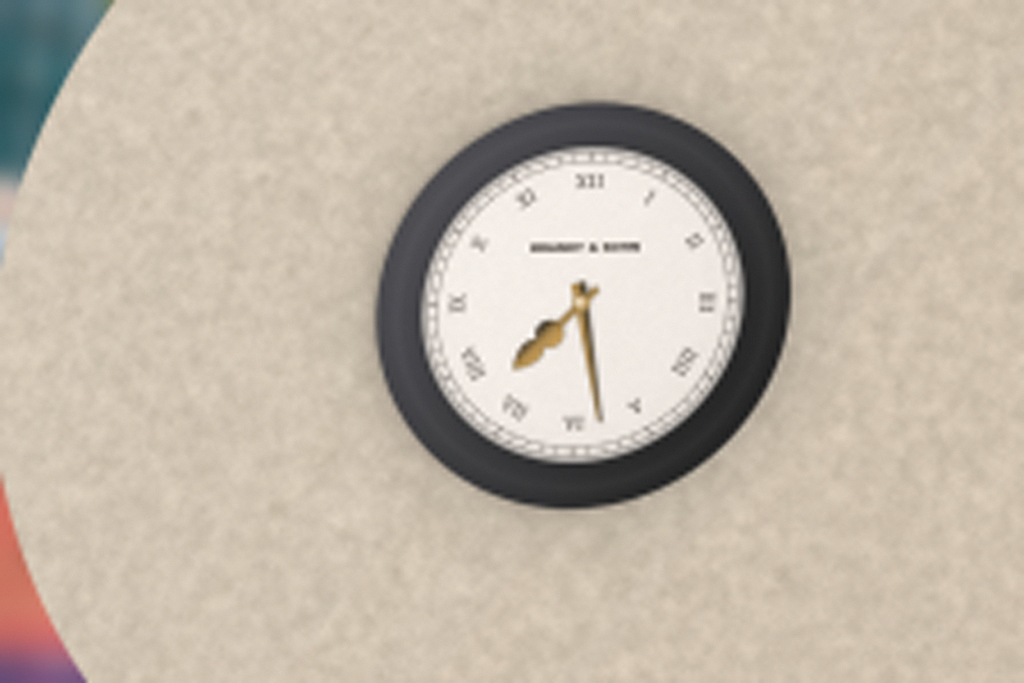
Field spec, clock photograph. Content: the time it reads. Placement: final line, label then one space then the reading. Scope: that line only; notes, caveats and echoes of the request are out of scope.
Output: 7:28
